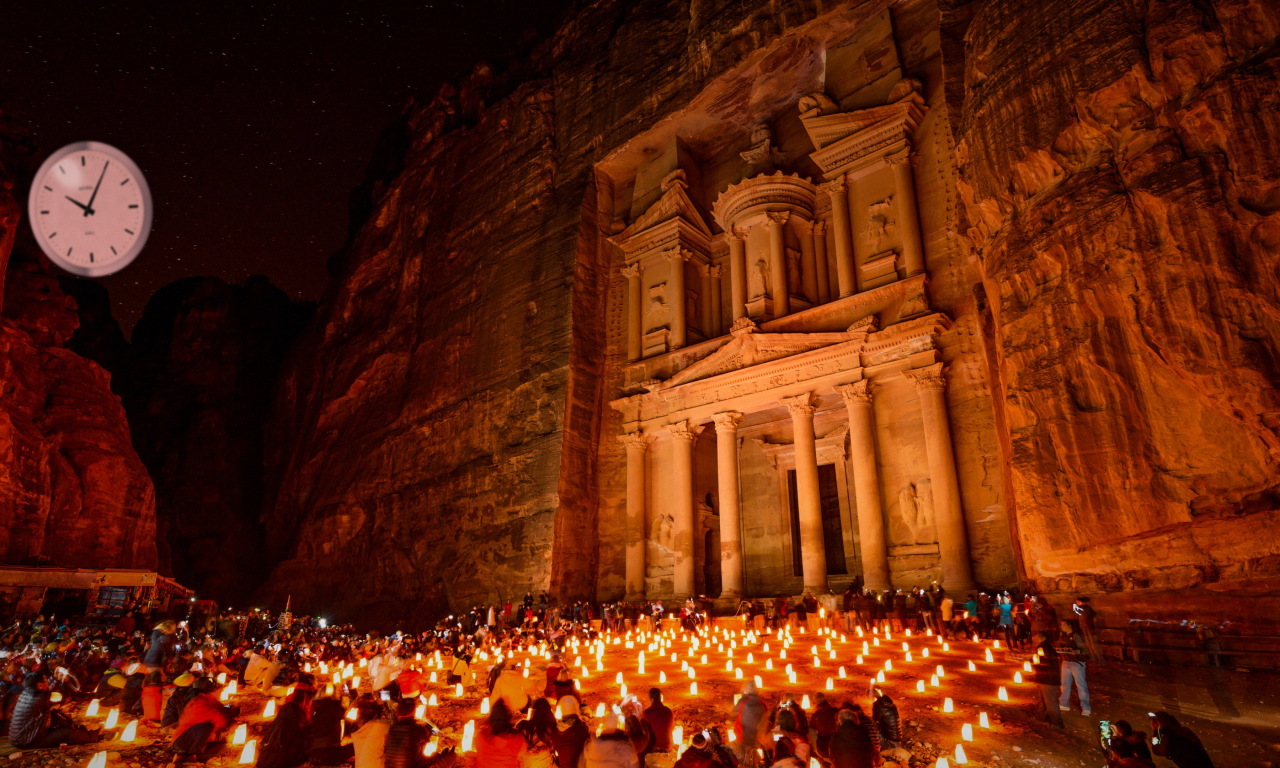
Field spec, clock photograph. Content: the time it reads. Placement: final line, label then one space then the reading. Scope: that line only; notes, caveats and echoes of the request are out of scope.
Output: 10:05
